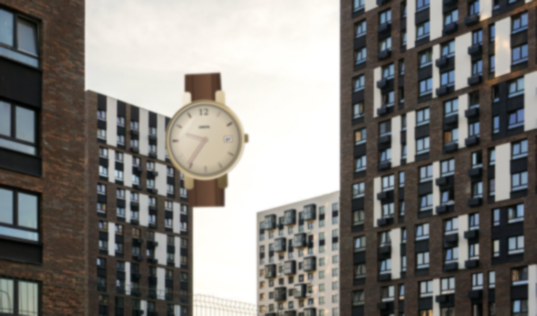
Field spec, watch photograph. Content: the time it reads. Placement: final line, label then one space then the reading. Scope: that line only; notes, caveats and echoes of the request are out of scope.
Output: 9:36
